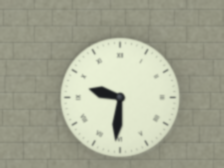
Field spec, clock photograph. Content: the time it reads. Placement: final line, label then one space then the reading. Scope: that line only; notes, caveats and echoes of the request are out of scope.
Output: 9:31
